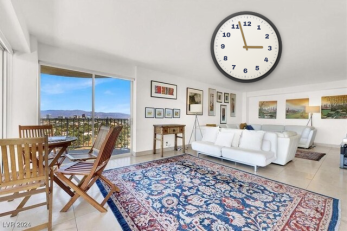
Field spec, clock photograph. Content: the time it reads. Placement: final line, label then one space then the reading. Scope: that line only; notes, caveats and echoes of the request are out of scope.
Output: 2:57
